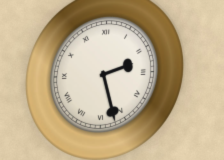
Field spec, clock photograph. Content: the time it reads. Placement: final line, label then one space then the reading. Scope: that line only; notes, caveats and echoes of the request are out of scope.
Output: 2:27
